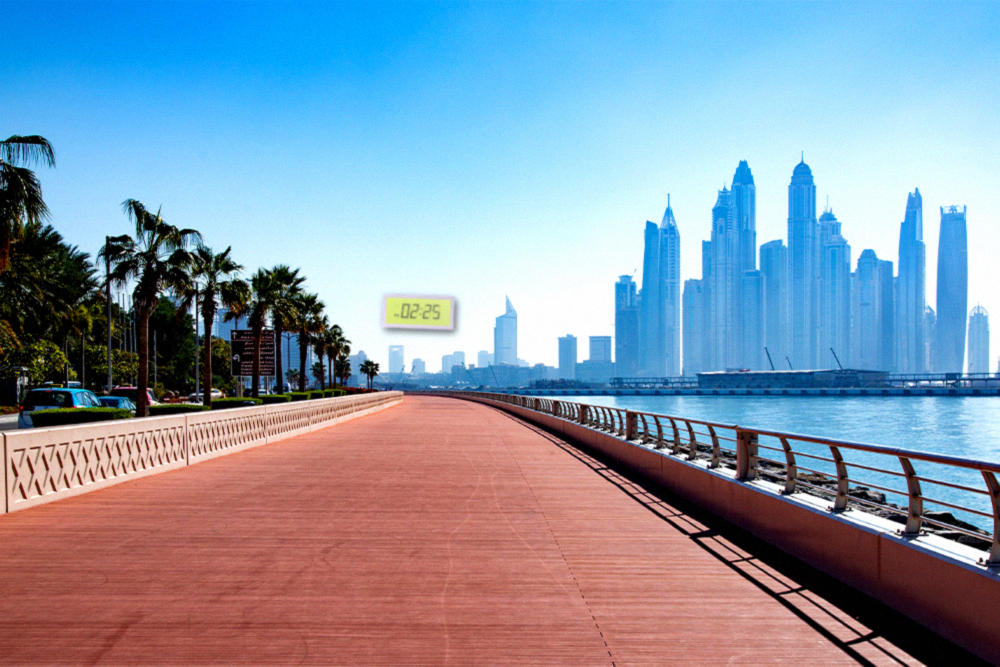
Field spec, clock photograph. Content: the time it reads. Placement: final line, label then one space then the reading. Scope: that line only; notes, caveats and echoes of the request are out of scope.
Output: 2:25
